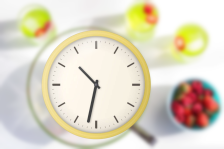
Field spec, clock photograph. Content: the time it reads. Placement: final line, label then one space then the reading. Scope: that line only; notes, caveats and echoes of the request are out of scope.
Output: 10:32
